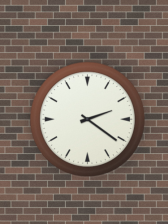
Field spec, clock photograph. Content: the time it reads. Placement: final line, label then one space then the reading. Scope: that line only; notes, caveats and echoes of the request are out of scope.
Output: 2:21
